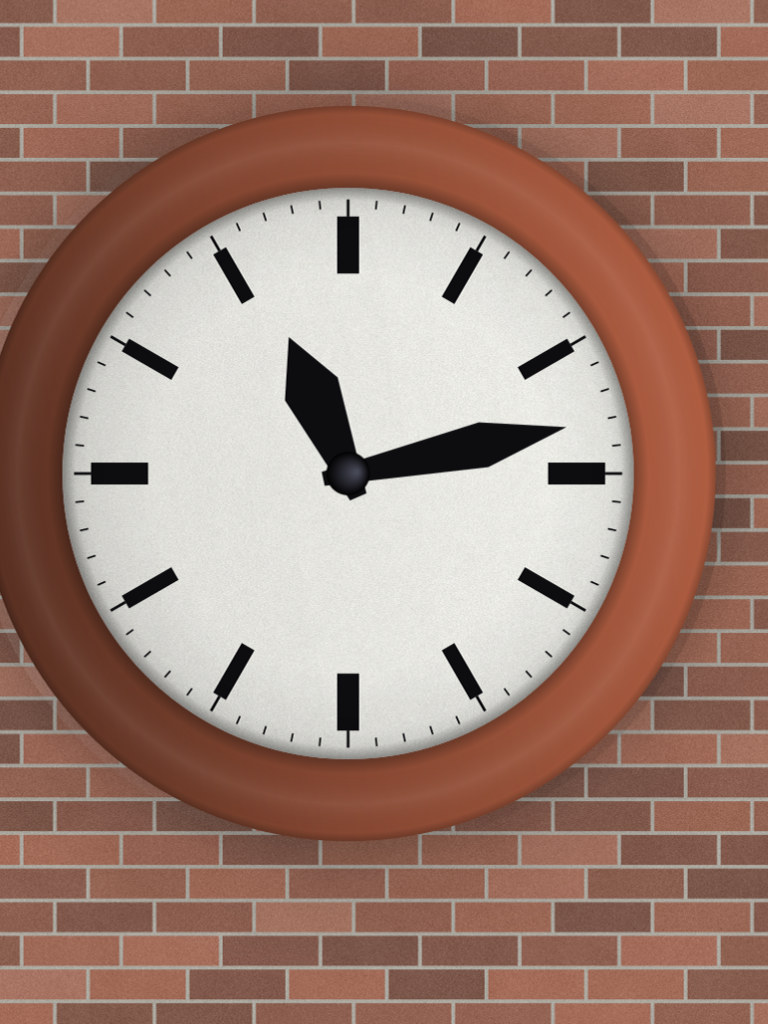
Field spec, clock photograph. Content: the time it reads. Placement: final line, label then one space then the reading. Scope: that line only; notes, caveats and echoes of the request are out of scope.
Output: 11:13
